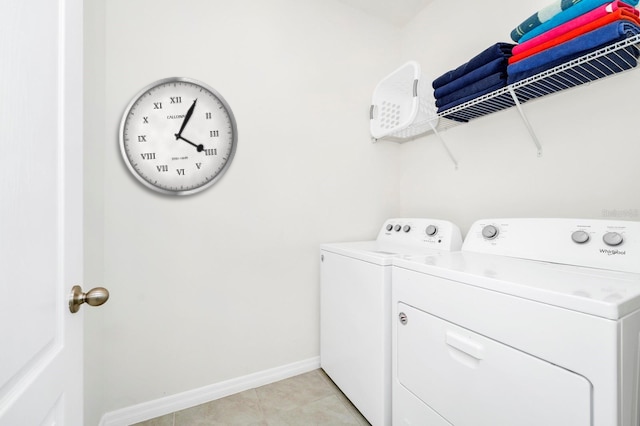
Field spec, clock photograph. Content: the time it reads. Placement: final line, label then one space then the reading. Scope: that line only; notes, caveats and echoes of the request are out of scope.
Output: 4:05
